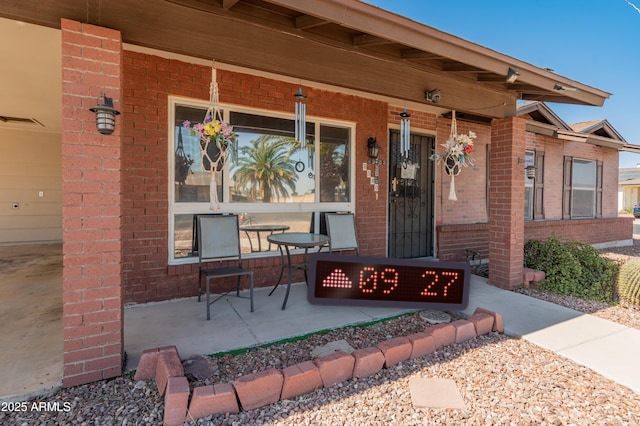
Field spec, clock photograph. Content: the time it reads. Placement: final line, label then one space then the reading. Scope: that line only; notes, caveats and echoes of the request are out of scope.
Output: 9:27
